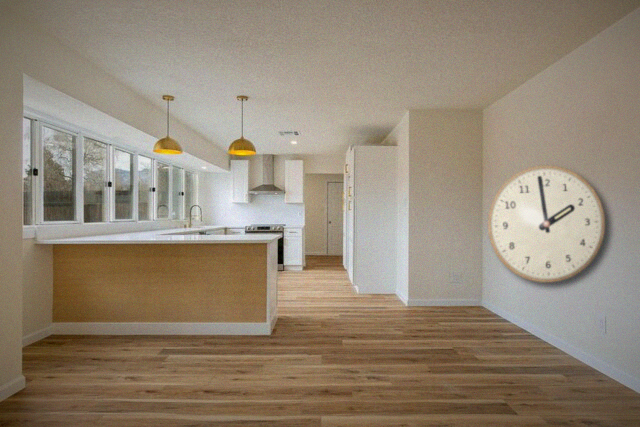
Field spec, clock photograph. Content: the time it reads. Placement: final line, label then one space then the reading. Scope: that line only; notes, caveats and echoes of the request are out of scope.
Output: 1:59
